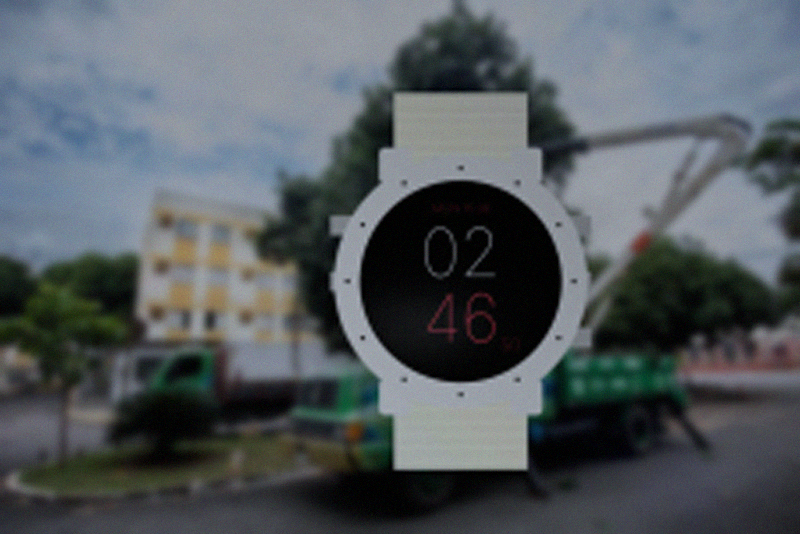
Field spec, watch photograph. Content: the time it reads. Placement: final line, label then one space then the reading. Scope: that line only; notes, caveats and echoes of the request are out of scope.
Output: 2:46
